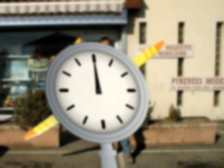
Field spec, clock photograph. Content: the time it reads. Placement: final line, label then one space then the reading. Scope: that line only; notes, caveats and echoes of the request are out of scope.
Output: 12:00
